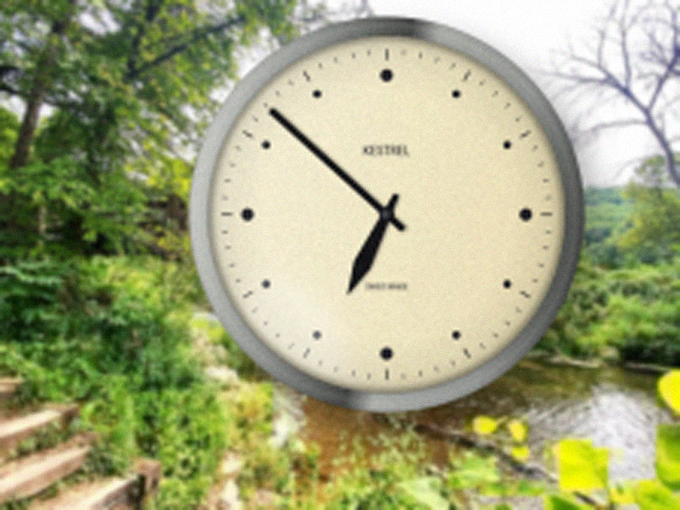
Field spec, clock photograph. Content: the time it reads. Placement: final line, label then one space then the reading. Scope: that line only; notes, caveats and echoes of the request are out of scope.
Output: 6:52
